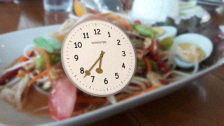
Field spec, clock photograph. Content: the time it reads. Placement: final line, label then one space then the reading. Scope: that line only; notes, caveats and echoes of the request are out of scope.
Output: 6:38
